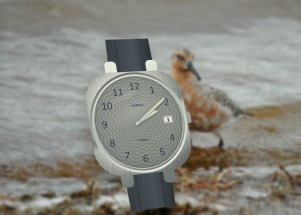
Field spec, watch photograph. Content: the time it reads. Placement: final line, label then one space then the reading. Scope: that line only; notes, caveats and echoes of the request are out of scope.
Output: 2:09
